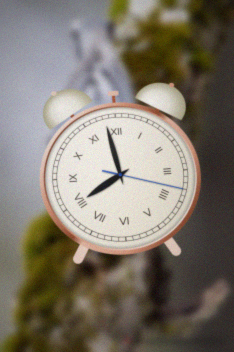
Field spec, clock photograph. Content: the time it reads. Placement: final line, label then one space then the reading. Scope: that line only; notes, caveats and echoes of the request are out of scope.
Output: 7:58:18
